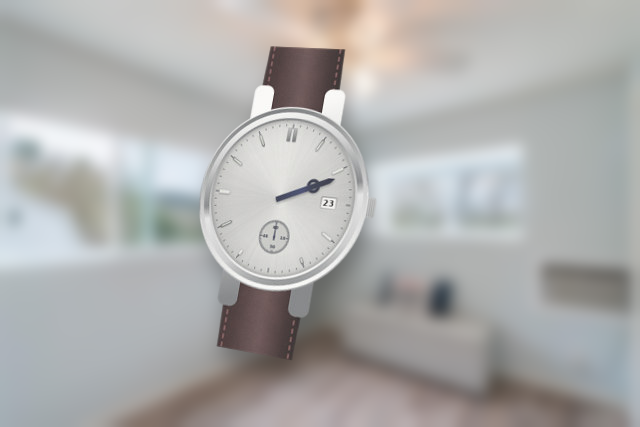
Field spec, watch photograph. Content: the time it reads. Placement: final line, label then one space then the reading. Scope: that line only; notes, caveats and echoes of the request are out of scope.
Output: 2:11
